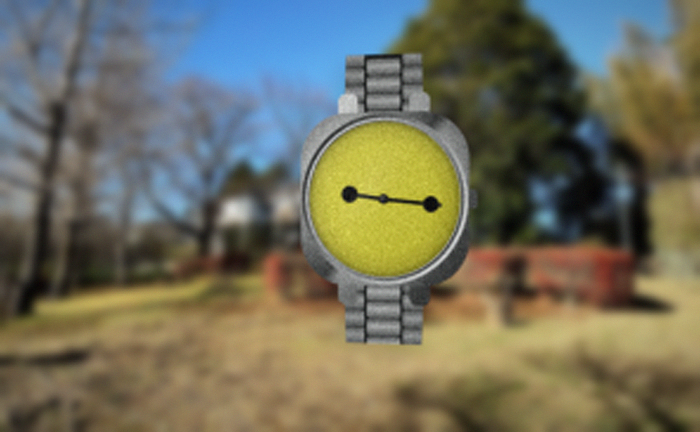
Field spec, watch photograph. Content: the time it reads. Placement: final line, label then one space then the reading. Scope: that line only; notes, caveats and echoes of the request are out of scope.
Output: 9:16
